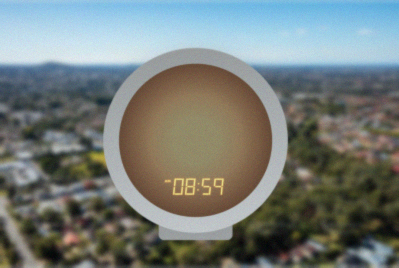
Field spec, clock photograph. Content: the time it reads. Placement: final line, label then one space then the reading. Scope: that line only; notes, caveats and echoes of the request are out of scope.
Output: 8:59
